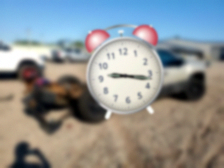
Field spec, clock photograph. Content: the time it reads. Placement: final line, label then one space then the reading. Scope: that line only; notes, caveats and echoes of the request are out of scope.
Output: 9:17
